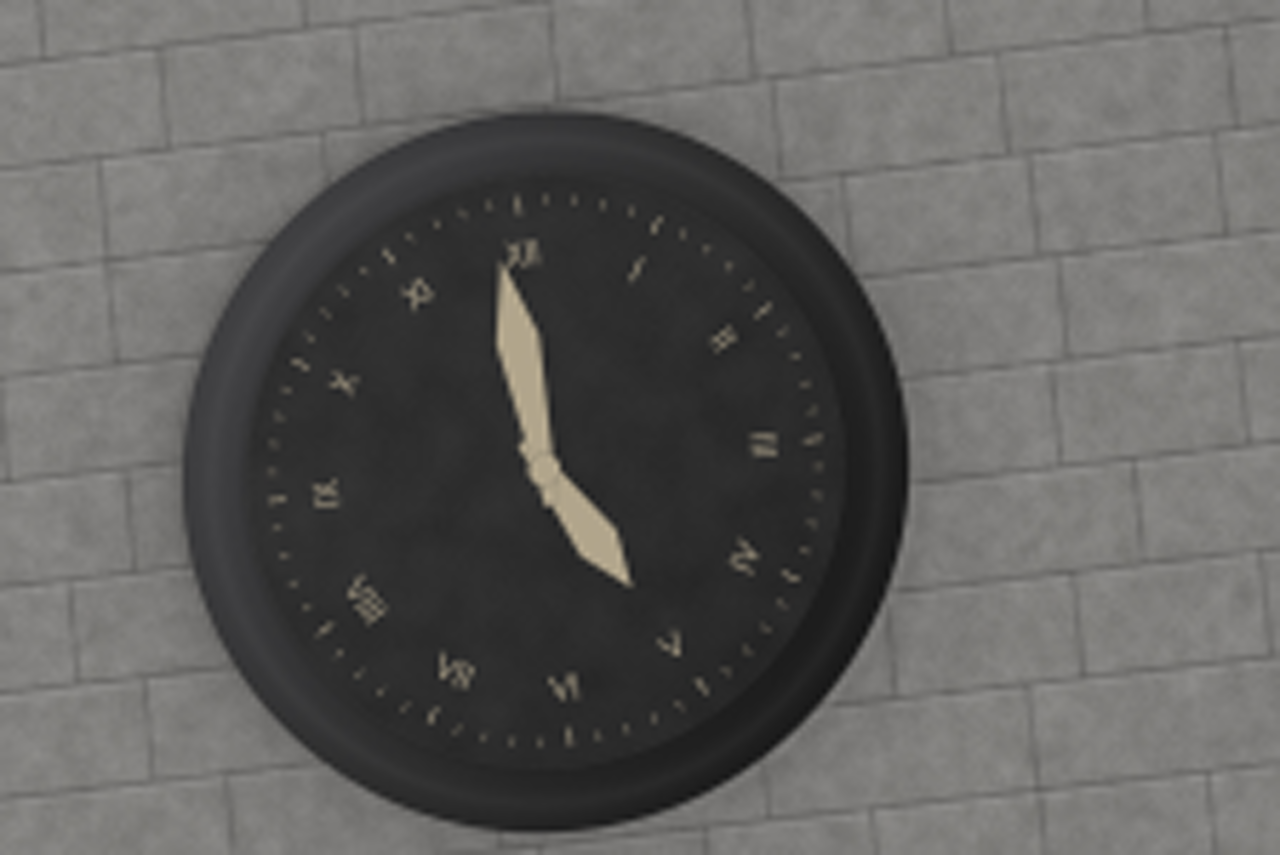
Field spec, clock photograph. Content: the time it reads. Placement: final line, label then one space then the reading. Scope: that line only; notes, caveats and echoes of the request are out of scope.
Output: 4:59
